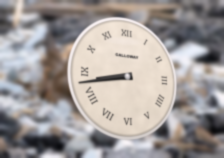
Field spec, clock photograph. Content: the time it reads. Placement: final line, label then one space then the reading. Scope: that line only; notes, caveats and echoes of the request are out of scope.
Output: 8:43
